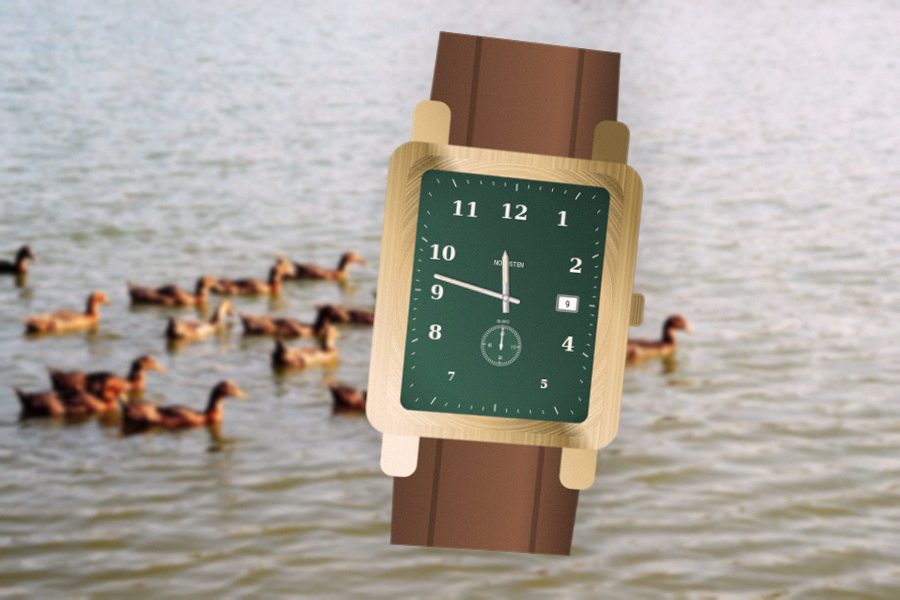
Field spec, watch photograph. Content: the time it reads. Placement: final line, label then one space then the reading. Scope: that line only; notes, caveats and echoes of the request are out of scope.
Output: 11:47
